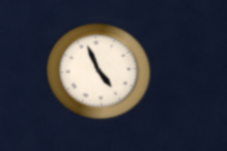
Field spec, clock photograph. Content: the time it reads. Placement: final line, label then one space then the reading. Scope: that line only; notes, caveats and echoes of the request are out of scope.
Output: 4:57
